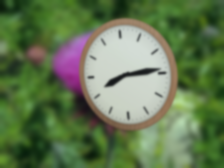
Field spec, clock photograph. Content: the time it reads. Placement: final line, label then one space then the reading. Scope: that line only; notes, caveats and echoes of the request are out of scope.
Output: 8:14
